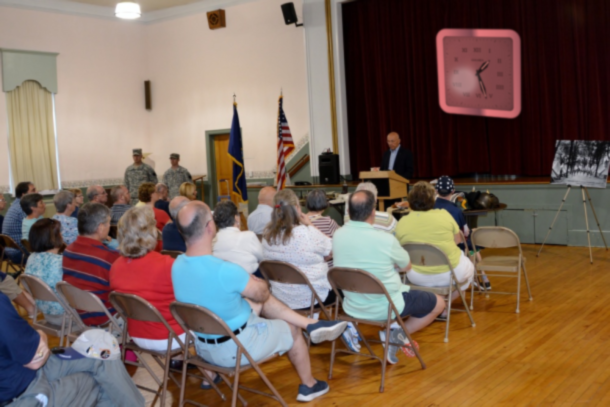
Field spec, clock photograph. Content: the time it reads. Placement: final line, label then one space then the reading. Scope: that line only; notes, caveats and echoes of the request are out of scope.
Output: 1:27
